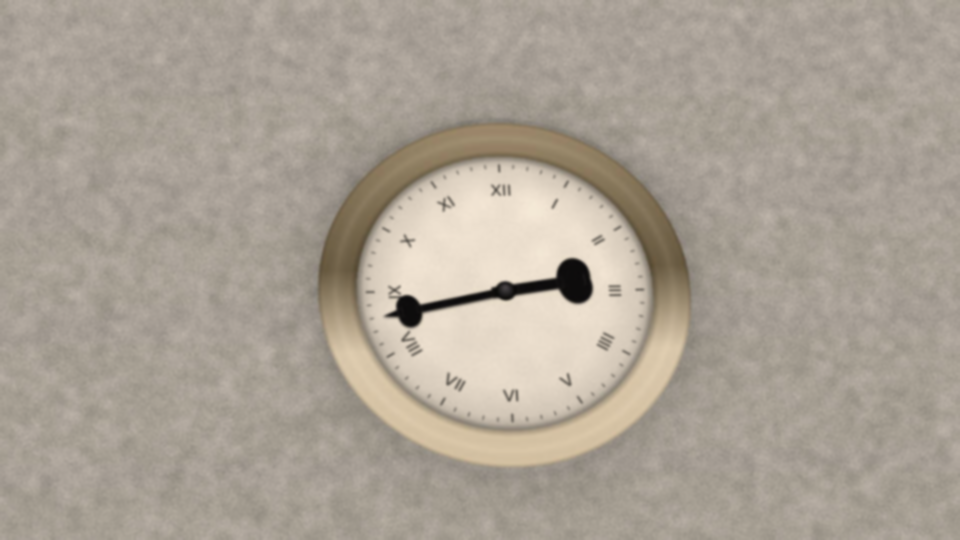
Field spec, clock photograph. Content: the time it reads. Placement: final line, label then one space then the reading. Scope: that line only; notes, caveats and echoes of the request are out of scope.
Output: 2:43
